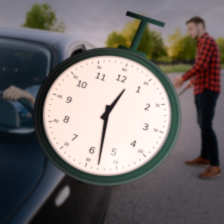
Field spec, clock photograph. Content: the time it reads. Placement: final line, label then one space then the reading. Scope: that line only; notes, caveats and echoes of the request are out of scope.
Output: 12:28
